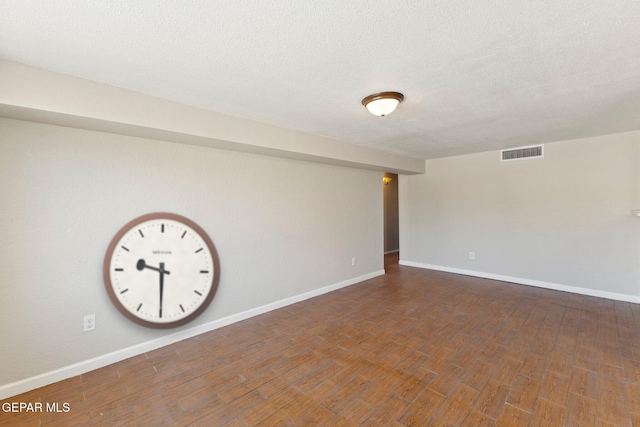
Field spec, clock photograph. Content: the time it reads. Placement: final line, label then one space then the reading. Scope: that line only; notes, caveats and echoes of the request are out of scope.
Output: 9:30
